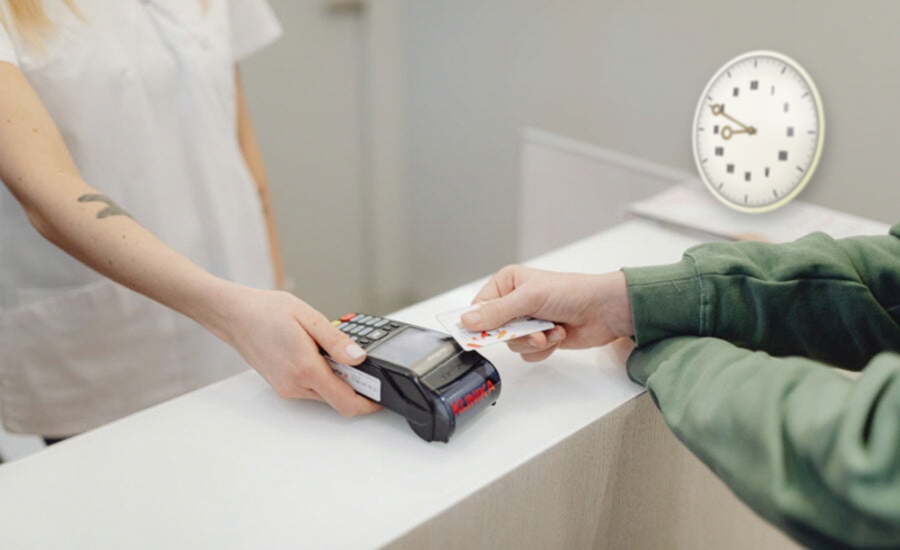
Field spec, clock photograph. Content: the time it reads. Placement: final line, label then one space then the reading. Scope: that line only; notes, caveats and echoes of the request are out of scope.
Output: 8:49
